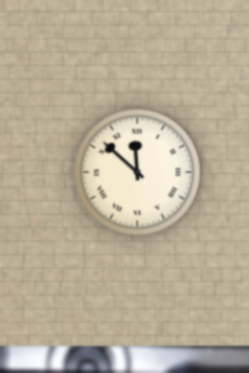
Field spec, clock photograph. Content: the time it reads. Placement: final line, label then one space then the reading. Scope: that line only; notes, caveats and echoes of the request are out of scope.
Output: 11:52
